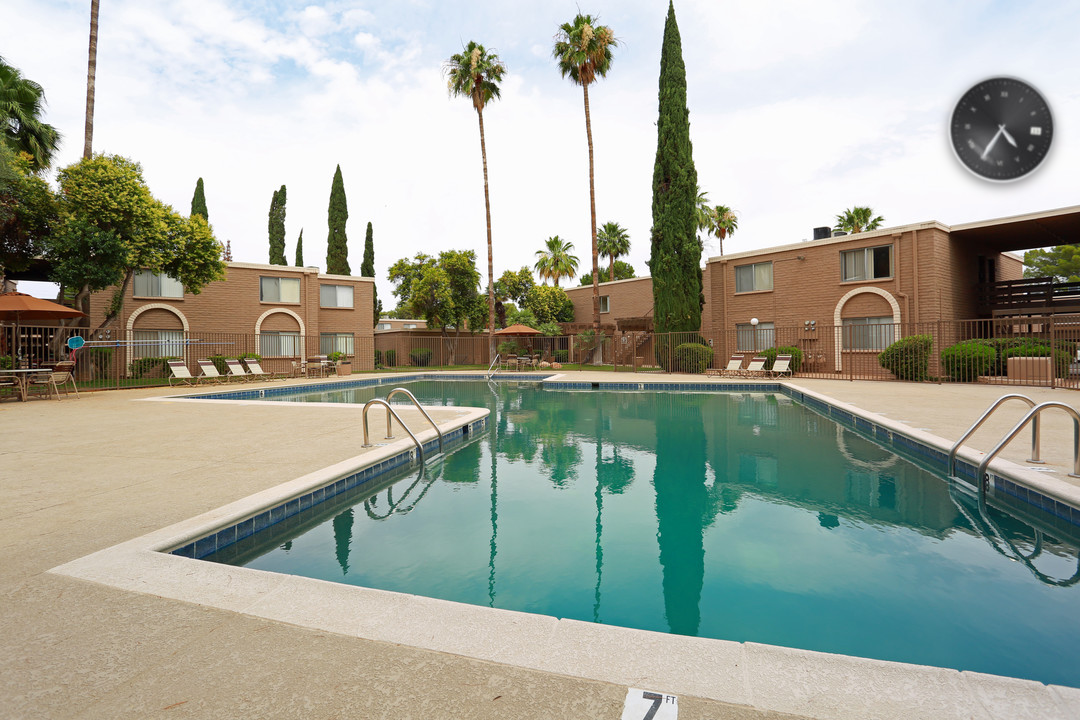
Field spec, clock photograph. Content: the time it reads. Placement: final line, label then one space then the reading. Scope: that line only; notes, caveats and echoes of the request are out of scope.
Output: 4:35
